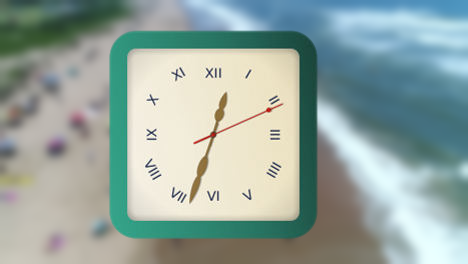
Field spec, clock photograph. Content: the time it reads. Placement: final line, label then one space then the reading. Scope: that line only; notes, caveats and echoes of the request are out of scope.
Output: 12:33:11
